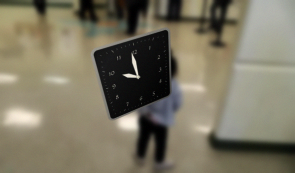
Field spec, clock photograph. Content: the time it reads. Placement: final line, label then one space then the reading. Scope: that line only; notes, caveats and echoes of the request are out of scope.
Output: 9:59
